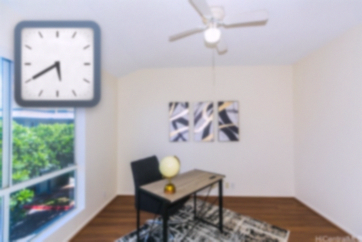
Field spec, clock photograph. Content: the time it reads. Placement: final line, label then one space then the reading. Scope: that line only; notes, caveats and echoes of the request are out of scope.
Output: 5:40
